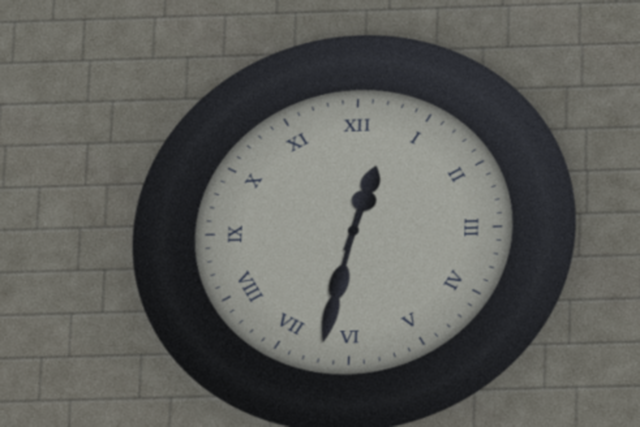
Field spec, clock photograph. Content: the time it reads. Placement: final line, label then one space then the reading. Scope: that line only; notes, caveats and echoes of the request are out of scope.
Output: 12:32
